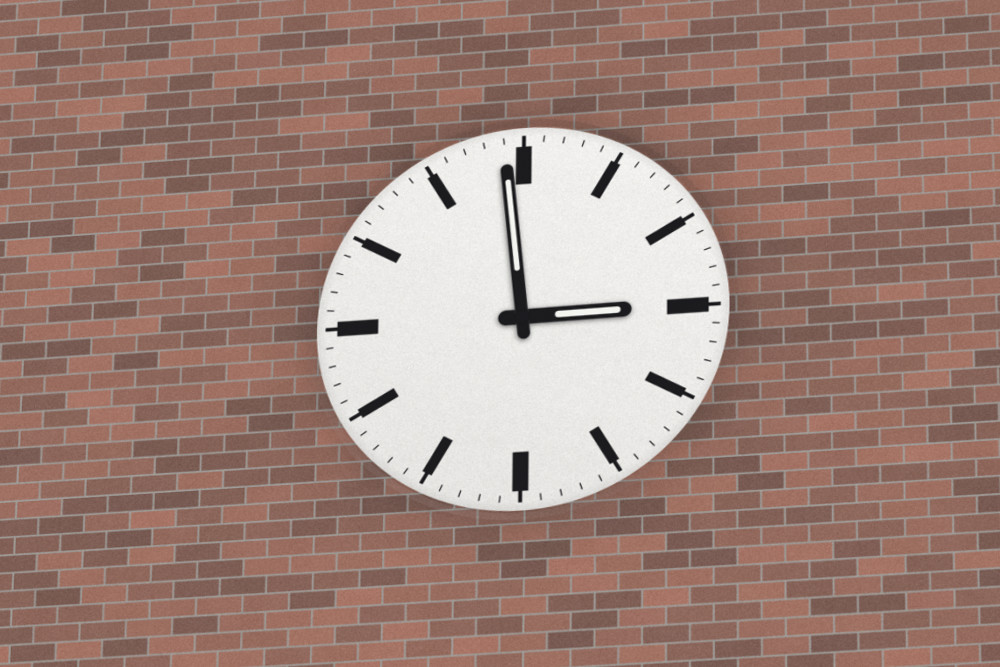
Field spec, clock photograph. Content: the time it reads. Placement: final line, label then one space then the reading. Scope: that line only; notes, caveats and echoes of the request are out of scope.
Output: 2:59
